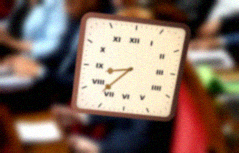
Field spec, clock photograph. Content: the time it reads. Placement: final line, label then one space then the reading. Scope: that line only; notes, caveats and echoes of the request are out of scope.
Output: 8:37
